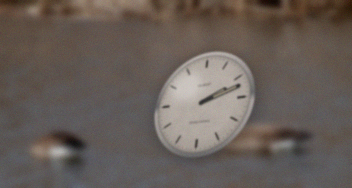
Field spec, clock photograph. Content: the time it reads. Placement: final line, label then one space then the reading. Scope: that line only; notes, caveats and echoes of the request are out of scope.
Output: 2:12
